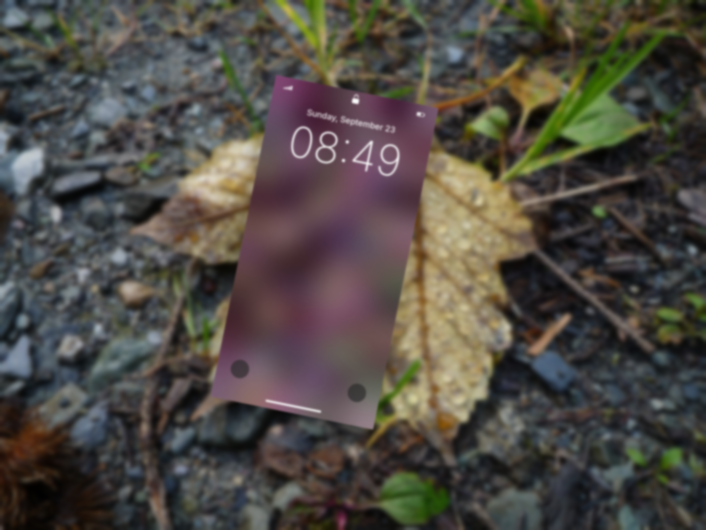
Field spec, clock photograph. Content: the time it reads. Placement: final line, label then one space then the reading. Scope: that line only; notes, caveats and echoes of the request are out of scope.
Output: 8:49
